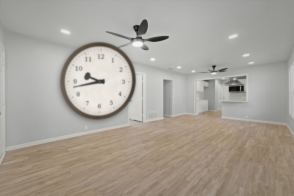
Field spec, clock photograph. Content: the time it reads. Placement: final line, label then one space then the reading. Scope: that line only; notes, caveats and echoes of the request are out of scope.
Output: 9:43
